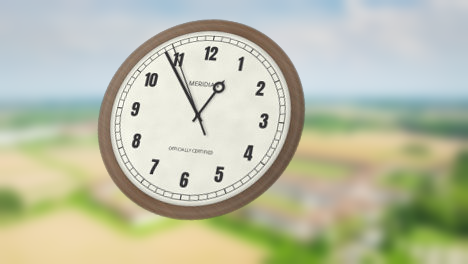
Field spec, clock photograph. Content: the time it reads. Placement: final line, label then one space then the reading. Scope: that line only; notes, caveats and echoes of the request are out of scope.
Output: 12:53:55
